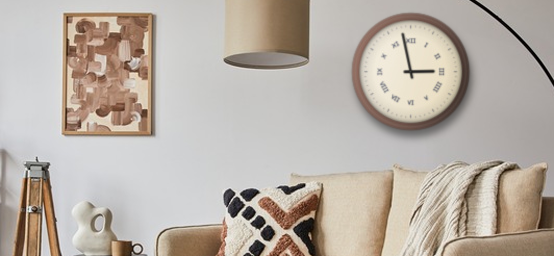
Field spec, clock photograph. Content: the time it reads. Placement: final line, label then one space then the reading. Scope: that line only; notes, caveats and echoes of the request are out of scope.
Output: 2:58
